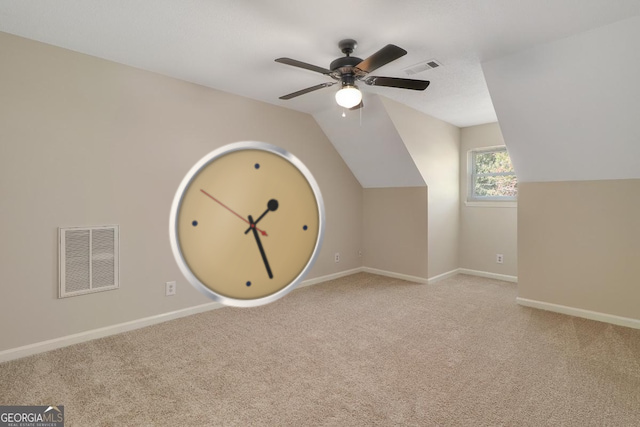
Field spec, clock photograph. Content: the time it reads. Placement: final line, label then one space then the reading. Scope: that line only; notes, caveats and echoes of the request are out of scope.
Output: 1:25:50
